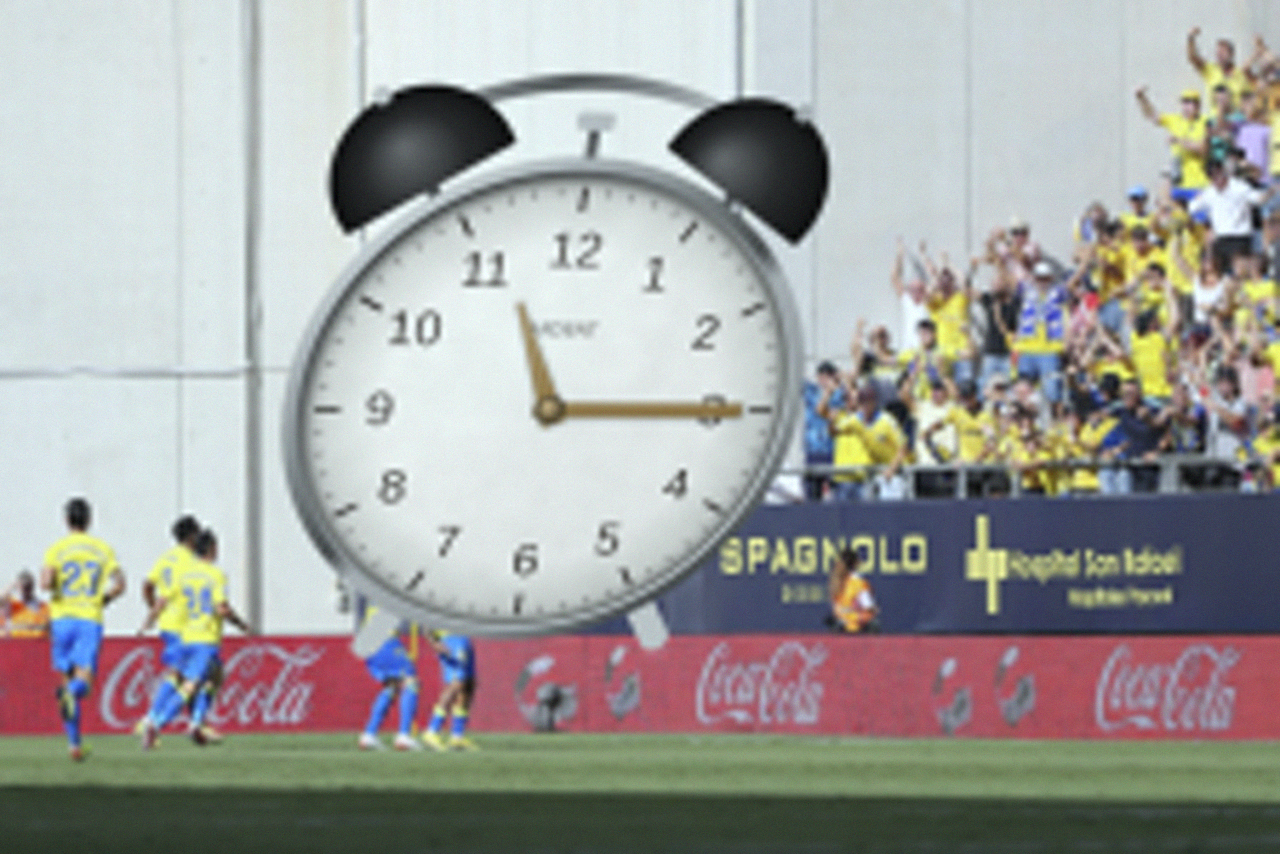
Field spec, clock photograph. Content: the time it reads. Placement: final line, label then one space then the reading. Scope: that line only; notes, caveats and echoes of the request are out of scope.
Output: 11:15
